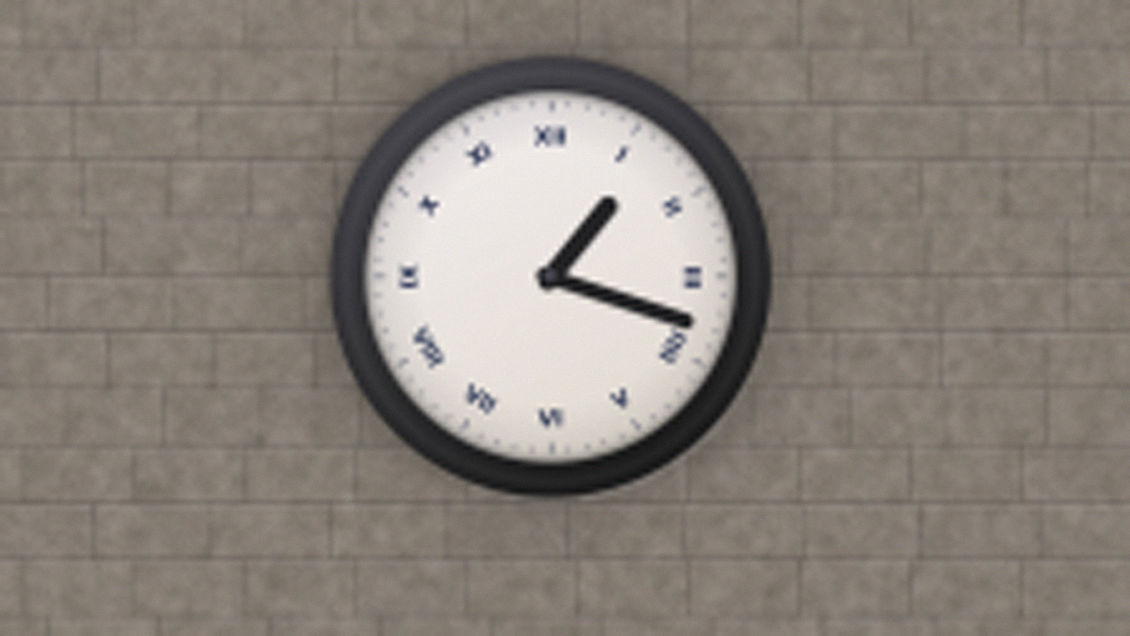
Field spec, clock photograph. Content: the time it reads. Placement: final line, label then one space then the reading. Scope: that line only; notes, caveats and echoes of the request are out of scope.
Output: 1:18
